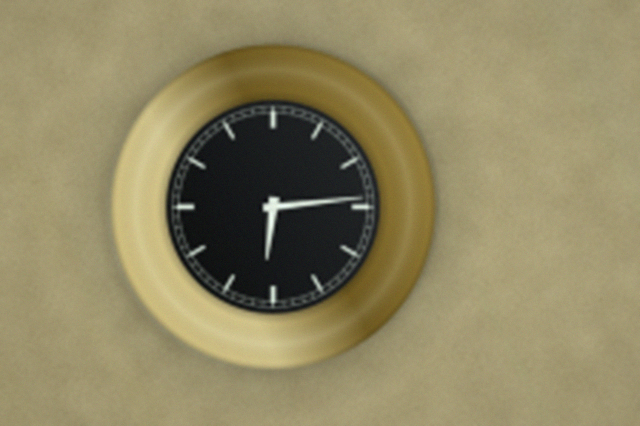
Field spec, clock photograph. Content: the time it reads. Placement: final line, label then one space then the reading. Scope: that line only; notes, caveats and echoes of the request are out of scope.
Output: 6:14
